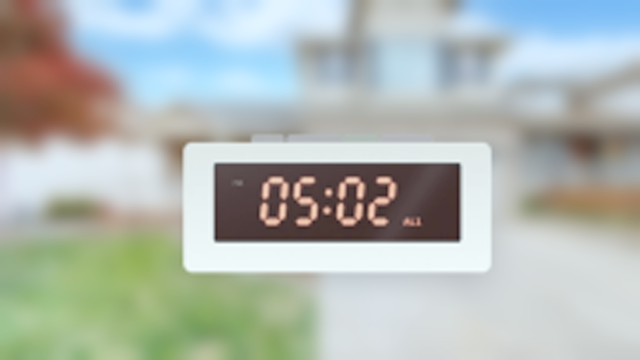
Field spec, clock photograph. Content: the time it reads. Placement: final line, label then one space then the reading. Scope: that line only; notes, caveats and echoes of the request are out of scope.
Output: 5:02
